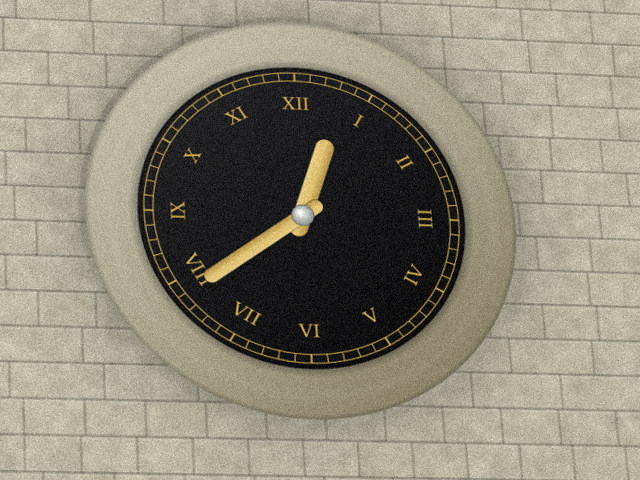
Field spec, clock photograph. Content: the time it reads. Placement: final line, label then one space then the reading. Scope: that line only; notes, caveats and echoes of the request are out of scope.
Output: 12:39
